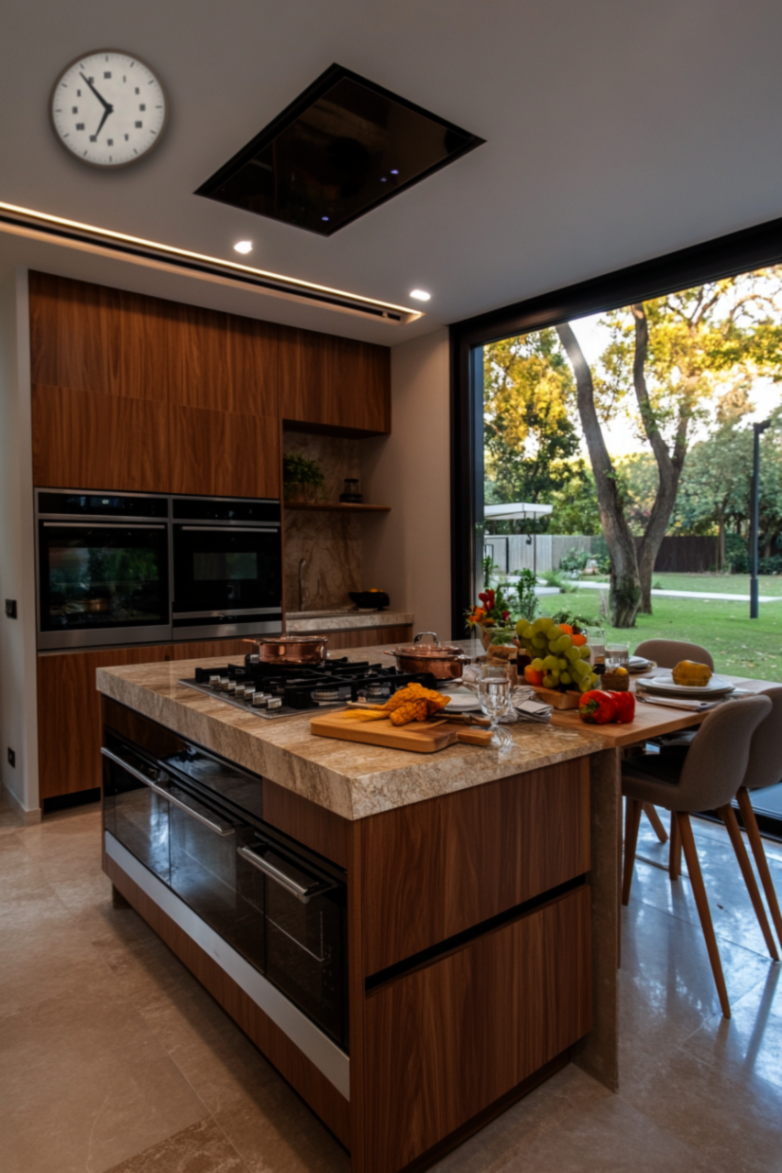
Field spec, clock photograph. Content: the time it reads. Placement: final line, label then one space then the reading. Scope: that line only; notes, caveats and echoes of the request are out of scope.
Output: 6:54
